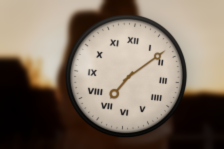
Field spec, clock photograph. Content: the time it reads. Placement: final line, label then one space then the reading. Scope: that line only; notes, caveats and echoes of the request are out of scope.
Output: 7:08
